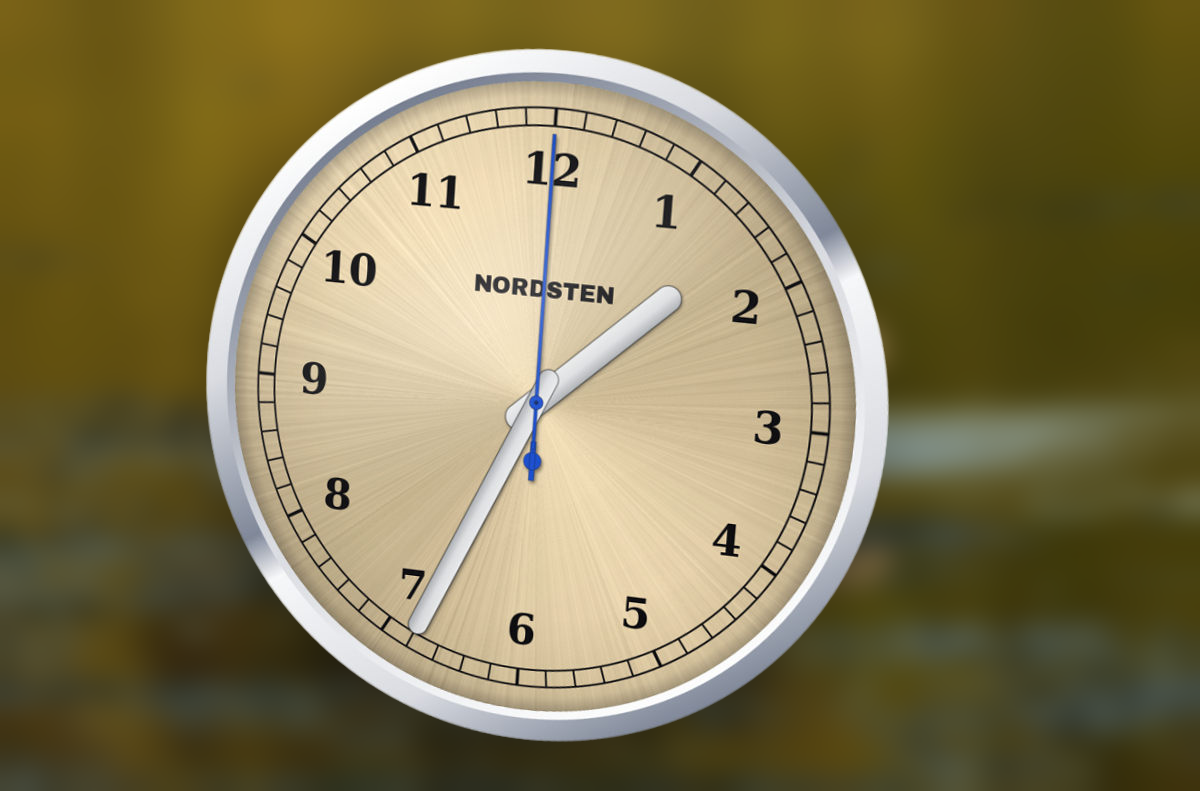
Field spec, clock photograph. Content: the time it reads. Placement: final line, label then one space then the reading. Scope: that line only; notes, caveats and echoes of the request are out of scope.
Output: 1:34:00
